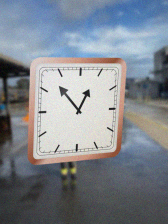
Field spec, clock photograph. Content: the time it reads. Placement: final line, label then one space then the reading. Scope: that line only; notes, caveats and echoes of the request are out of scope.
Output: 12:53
